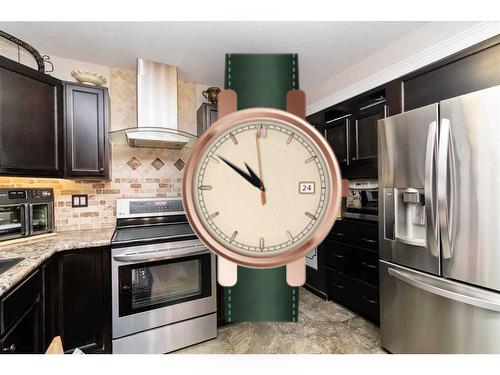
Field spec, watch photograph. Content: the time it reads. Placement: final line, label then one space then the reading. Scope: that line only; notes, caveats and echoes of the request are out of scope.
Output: 10:50:59
